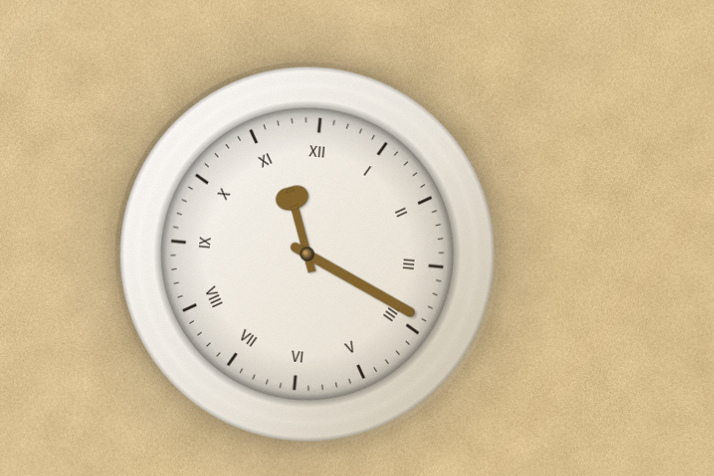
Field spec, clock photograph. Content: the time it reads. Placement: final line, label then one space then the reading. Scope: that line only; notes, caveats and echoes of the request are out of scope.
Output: 11:19
